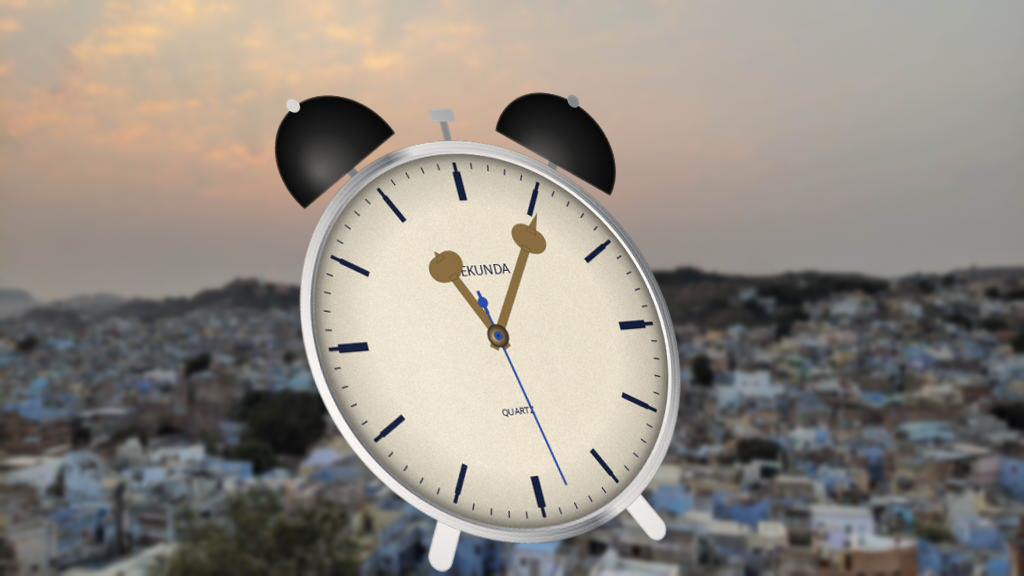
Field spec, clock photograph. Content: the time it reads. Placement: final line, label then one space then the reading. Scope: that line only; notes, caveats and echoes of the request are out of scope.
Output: 11:05:28
